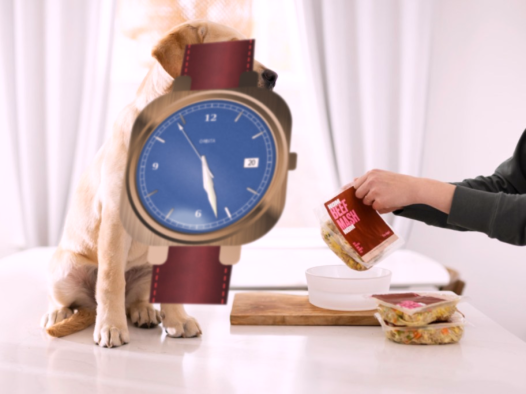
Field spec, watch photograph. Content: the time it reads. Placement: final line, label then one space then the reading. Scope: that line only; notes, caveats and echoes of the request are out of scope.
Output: 5:26:54
